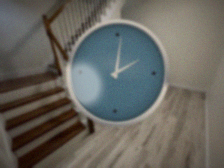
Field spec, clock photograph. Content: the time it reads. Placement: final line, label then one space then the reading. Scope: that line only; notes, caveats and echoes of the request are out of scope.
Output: 2:01
